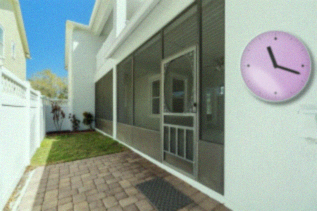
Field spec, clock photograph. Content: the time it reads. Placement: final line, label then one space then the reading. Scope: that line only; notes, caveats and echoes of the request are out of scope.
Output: 11:18
